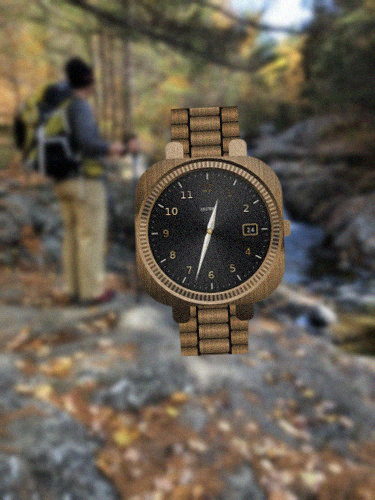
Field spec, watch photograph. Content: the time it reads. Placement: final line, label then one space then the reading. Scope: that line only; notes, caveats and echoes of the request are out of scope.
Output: 12:33
